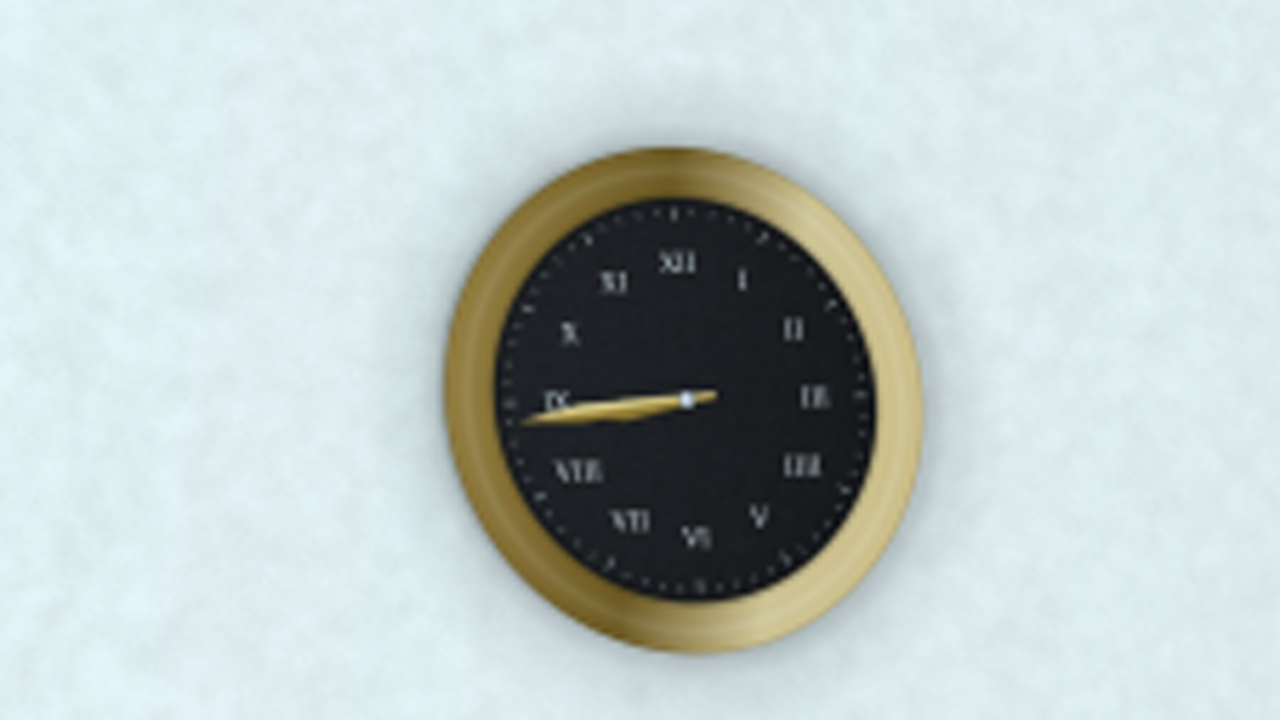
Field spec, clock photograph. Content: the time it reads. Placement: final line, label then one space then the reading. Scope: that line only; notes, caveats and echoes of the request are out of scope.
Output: 8:44
